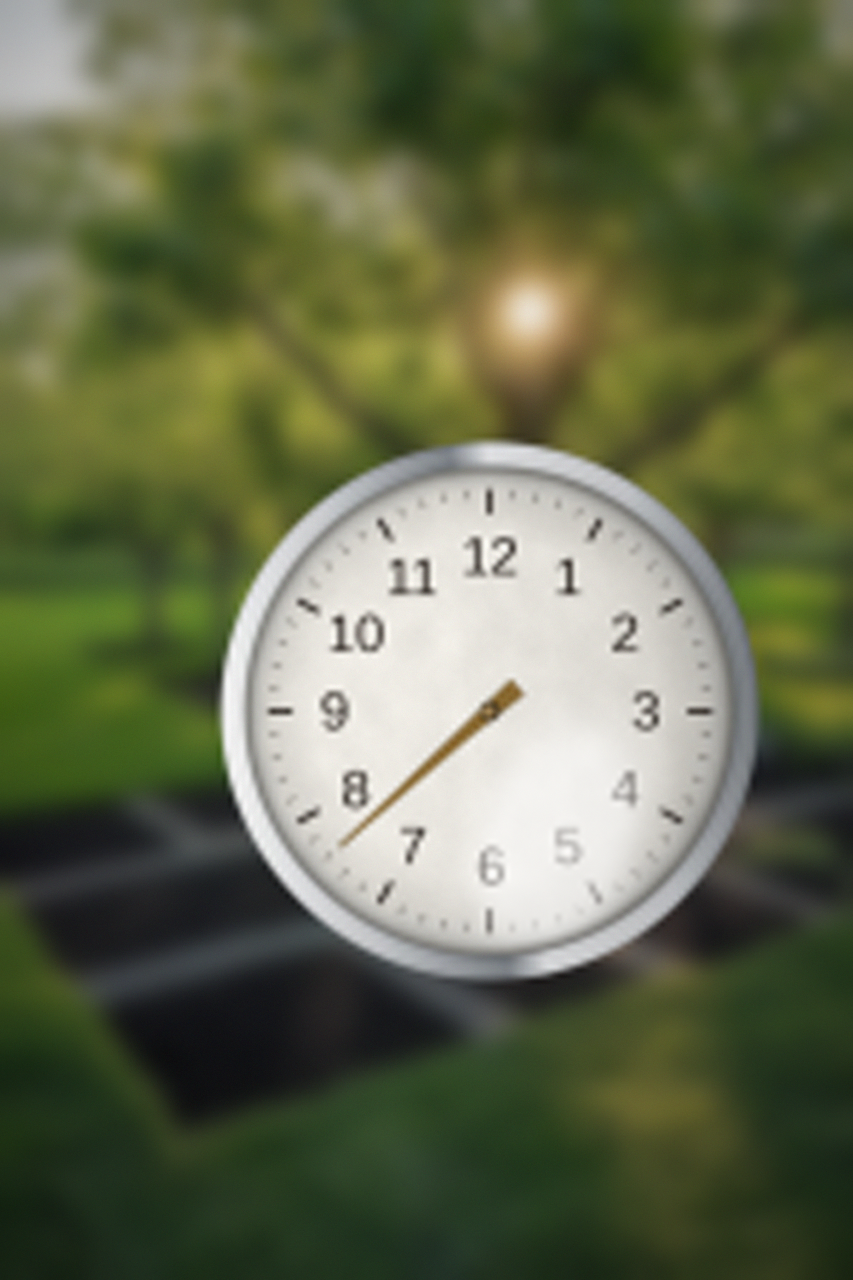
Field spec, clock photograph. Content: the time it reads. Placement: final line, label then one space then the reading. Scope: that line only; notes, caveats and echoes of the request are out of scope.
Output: 7:38
